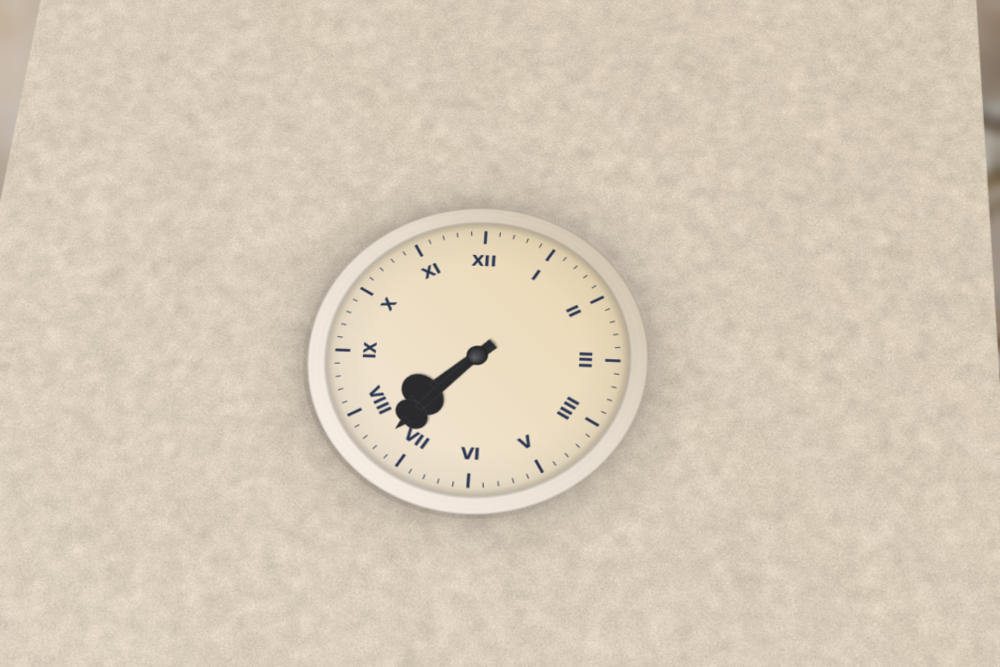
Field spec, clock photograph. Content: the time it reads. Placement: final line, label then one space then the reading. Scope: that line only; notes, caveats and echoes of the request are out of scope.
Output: 7:37
